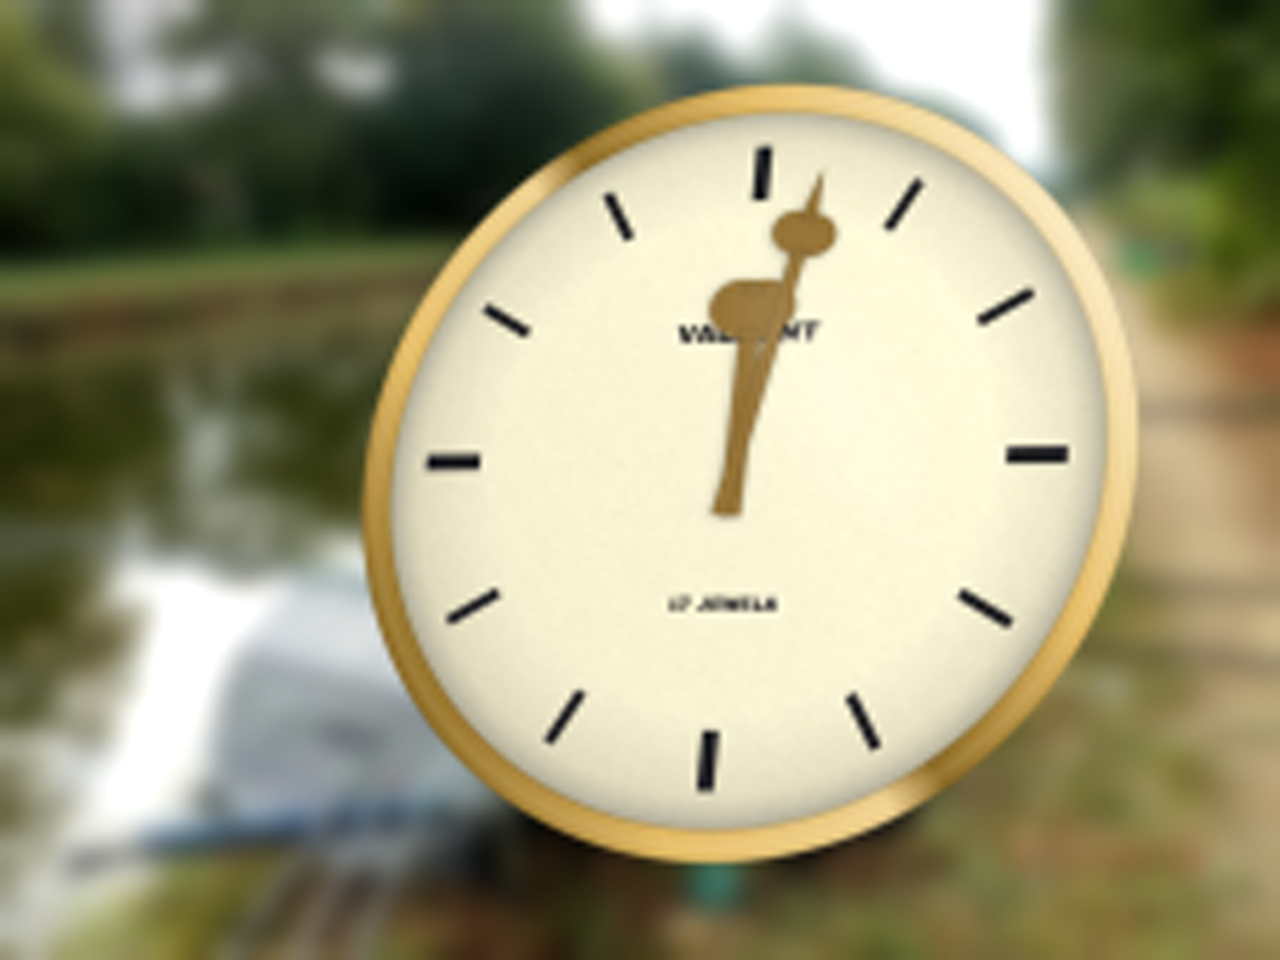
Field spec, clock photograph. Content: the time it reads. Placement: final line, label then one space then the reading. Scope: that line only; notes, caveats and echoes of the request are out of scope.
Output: 12:02
